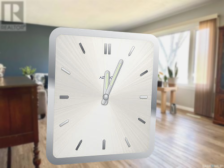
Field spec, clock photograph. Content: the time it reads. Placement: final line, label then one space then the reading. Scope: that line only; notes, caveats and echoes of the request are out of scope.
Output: 12:04
